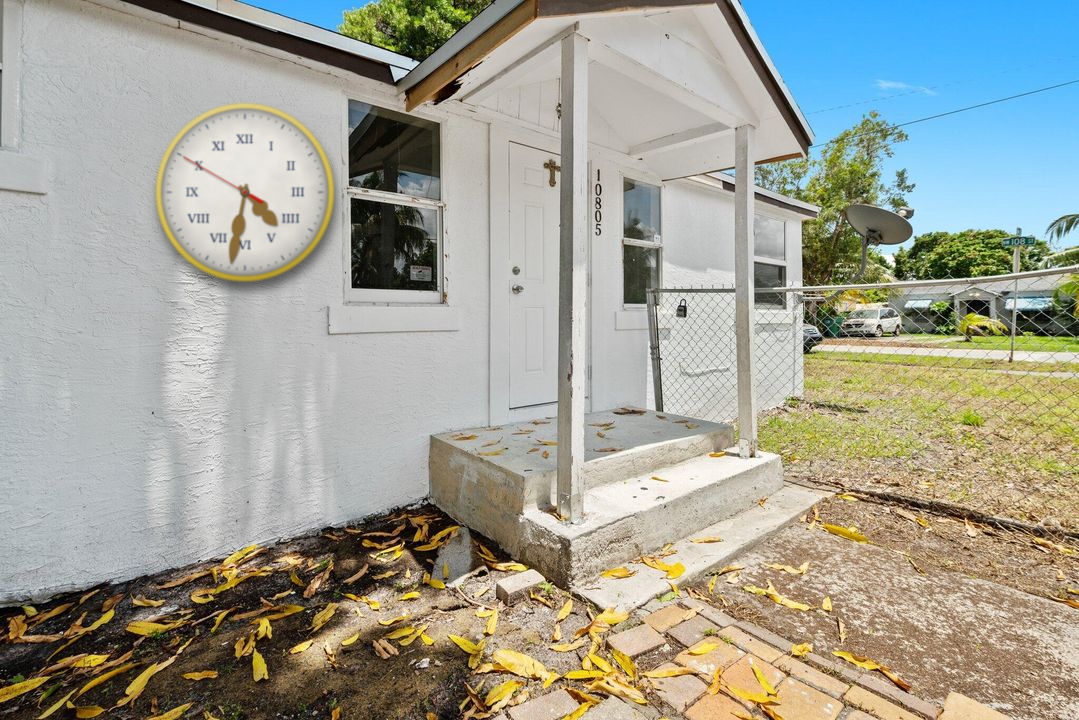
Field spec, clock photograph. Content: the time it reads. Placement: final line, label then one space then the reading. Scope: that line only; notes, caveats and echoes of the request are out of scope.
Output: 4:31:50
